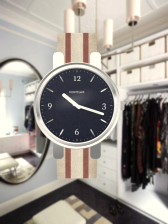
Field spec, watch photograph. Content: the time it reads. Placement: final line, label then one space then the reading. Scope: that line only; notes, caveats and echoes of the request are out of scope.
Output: 10:18
